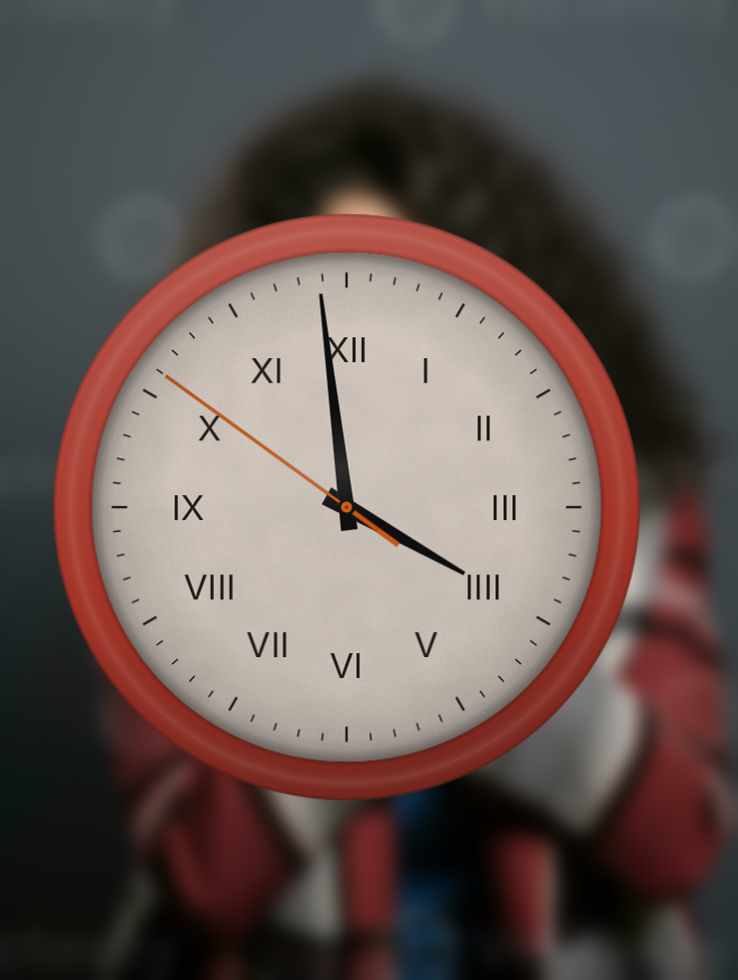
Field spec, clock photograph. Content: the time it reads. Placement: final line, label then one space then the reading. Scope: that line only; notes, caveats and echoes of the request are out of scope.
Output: 3:58:51
